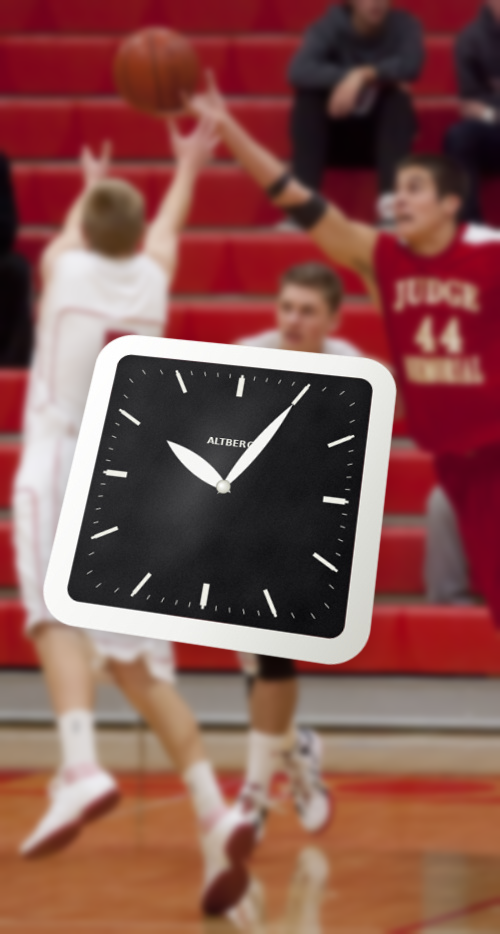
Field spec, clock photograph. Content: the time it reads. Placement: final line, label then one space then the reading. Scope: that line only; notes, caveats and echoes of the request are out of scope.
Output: 10:05
